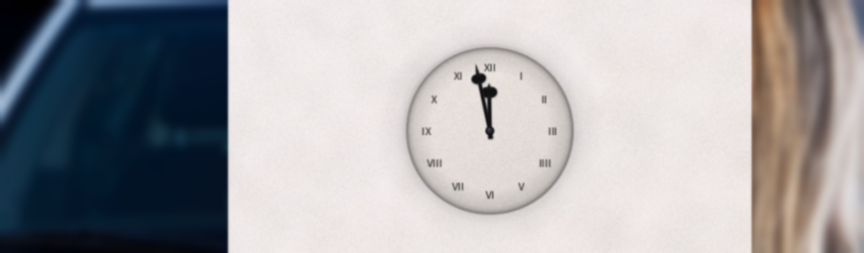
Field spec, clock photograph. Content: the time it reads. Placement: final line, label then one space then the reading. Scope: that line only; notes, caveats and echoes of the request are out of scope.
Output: 11:58
